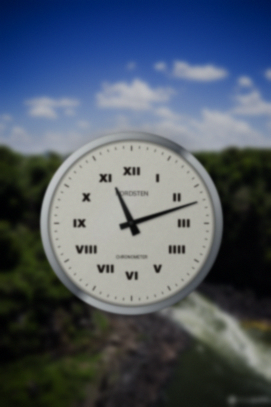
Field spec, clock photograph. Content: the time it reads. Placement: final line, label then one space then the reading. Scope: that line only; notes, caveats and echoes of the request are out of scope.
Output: 11:12
